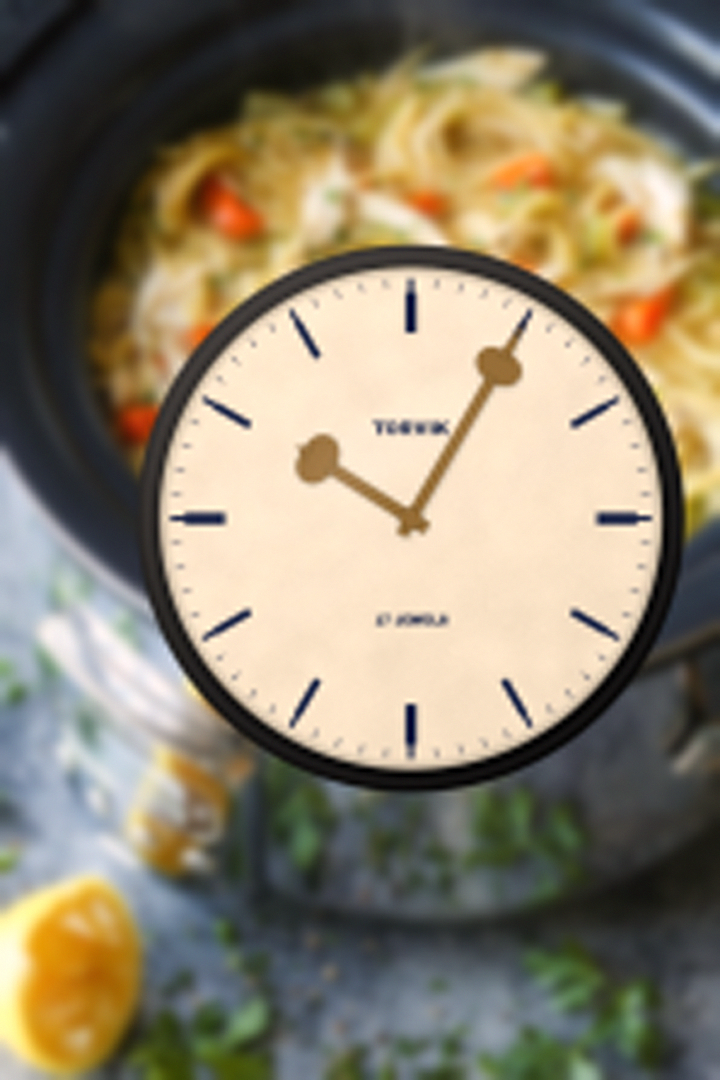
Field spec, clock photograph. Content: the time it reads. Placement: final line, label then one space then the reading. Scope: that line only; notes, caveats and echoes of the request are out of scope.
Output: 10:05
